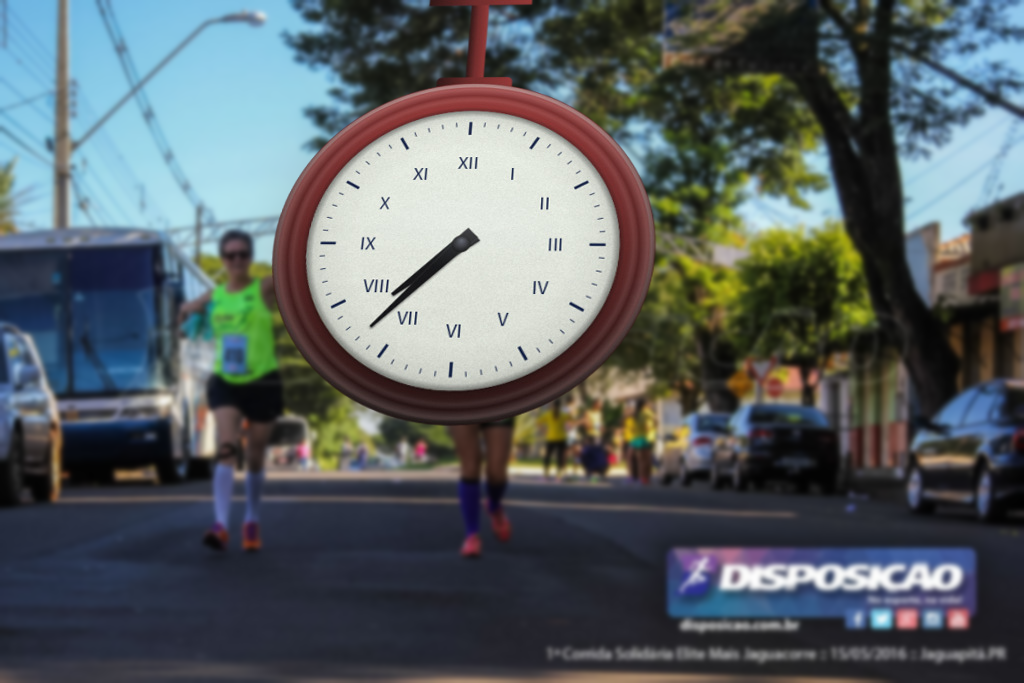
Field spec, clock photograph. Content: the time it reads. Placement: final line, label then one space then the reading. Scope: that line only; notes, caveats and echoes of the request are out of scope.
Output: 7:37
